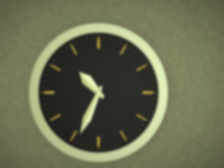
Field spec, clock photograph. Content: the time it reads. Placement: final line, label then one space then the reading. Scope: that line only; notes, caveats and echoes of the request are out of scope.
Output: 10:34
